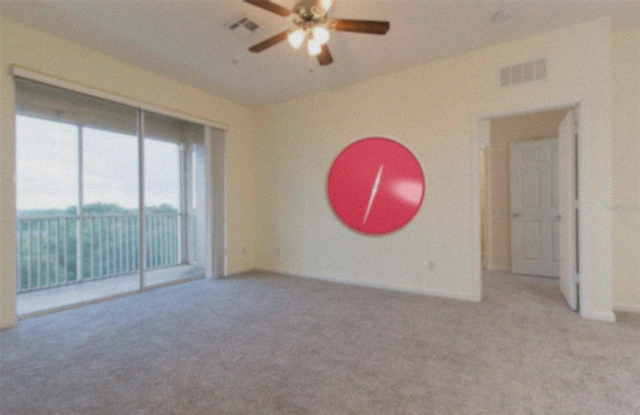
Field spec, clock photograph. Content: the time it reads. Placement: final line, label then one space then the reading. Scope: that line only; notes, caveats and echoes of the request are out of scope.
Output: 12:33
